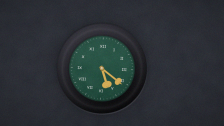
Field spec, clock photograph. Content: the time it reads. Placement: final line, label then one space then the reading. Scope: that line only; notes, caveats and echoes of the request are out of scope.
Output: 5:21
